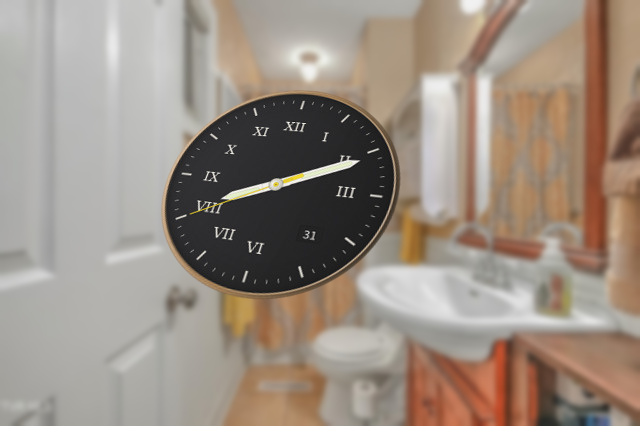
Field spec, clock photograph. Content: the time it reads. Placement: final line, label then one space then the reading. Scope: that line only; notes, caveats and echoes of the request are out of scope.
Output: 8:10:40
